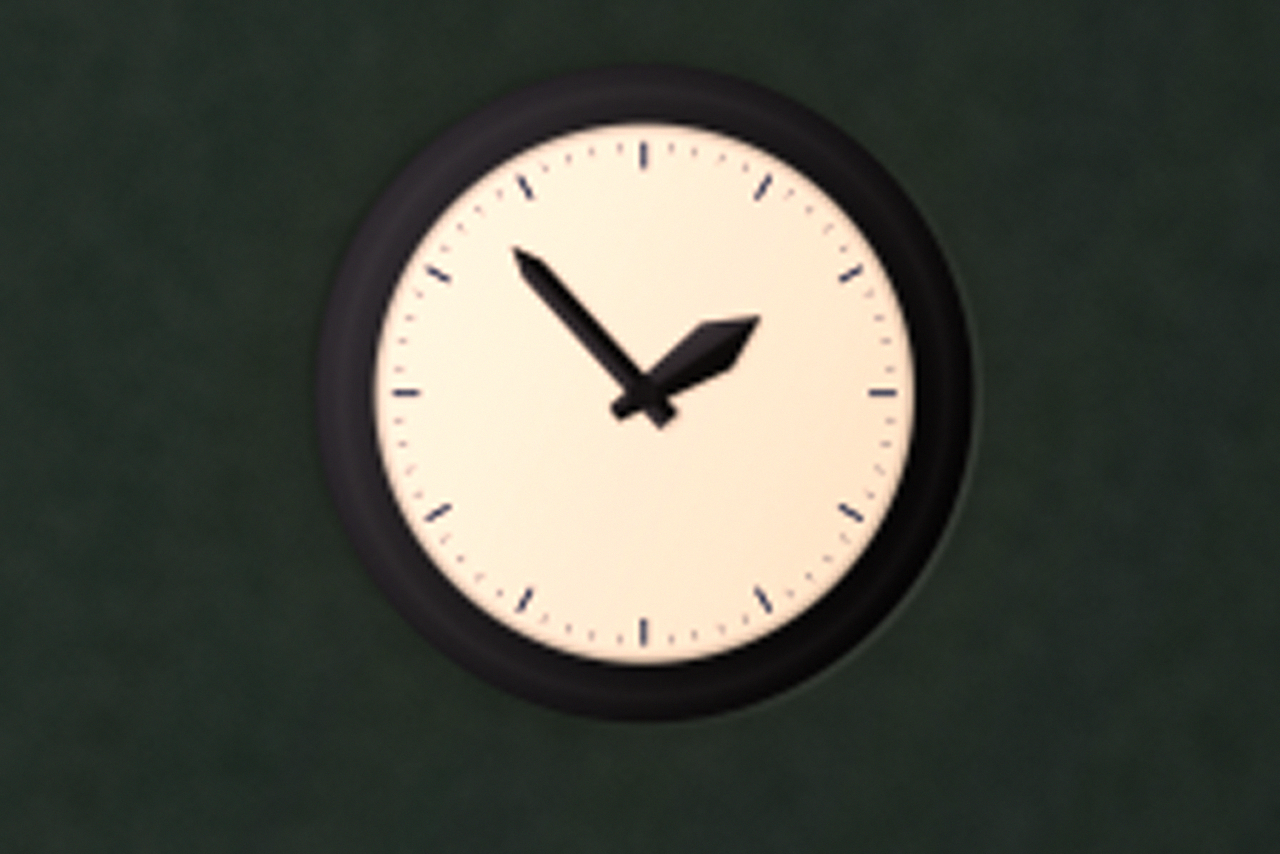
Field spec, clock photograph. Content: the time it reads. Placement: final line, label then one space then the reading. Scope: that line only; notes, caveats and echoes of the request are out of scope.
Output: 1:53
